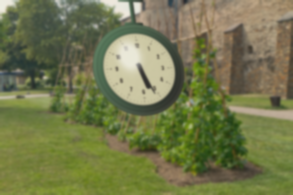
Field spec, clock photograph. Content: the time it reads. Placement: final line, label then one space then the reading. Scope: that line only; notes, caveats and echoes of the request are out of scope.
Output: 5:26
